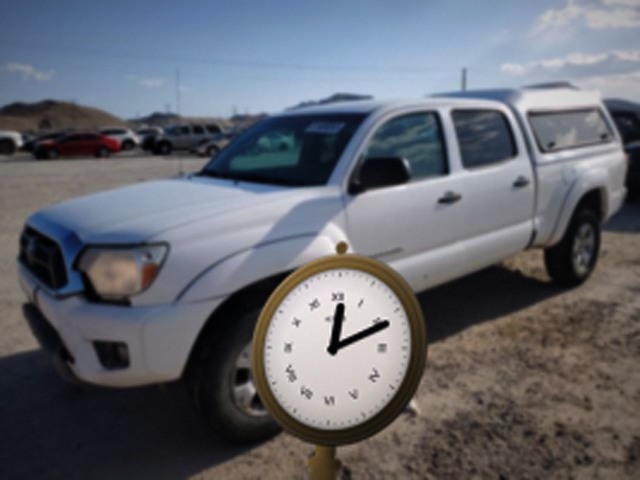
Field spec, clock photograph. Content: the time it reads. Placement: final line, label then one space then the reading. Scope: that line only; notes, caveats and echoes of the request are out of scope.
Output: 12:11
